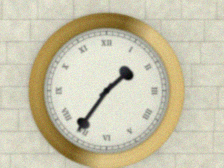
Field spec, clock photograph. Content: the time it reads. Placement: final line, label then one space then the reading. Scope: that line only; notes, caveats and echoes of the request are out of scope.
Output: 1:36
